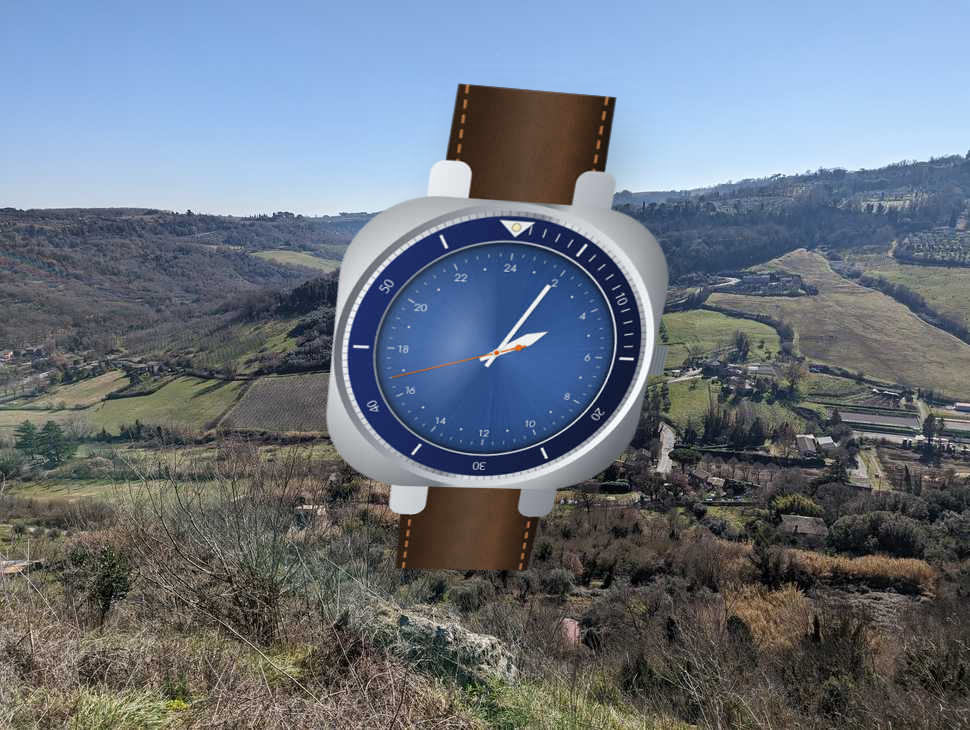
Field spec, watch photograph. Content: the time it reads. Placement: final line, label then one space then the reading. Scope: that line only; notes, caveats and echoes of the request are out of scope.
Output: 4:04:42
